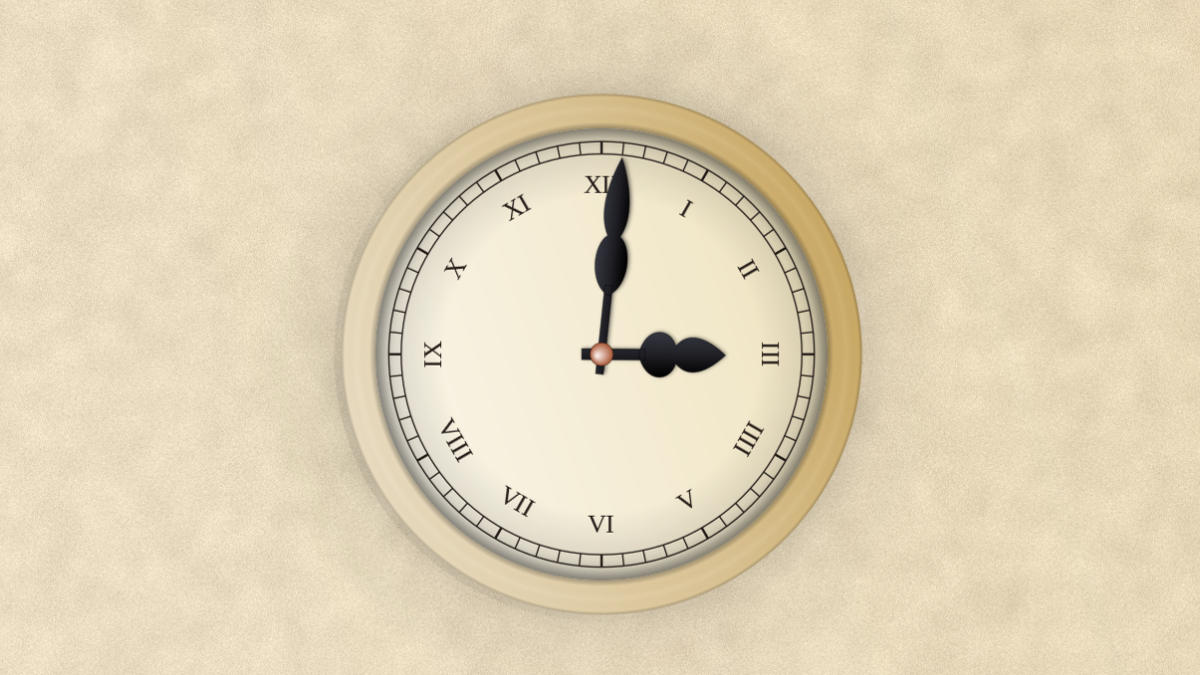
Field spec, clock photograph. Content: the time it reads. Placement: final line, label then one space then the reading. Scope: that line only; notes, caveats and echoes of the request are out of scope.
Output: 3:01
